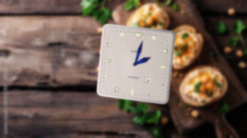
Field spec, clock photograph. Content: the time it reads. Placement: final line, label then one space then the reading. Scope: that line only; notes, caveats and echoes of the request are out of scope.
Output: 2:02
